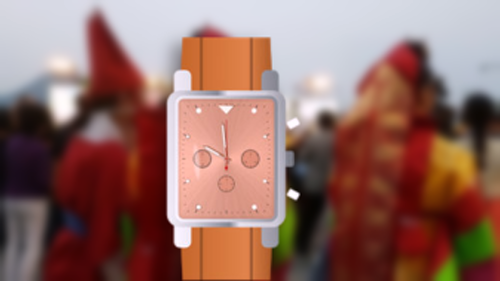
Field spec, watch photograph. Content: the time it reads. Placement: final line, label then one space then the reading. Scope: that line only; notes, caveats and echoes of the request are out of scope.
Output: 9:59
